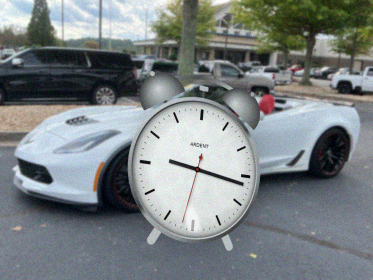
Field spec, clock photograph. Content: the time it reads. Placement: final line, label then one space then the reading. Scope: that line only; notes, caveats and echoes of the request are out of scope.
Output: 9:16:32
